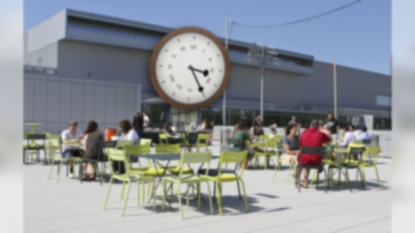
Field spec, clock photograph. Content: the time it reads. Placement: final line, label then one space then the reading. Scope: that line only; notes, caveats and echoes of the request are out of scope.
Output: 3:25
